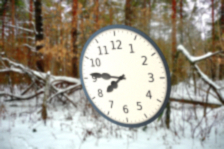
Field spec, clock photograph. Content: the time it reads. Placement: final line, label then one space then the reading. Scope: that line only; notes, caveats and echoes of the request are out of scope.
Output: 7:46
